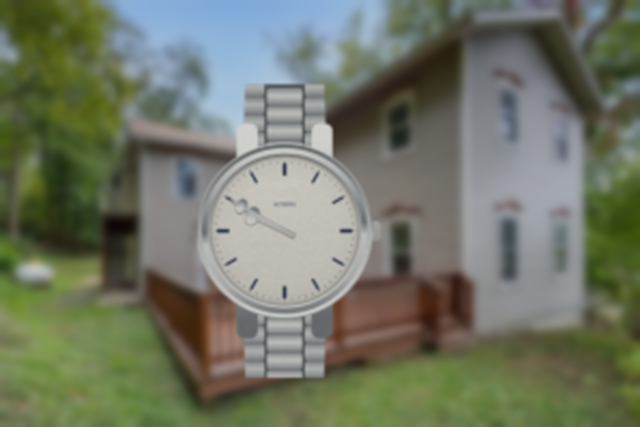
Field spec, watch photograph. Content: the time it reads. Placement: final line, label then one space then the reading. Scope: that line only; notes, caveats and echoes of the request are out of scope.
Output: 9:50
